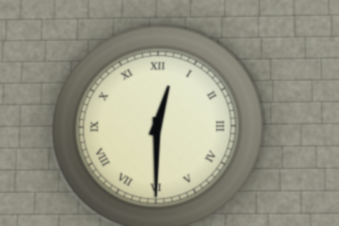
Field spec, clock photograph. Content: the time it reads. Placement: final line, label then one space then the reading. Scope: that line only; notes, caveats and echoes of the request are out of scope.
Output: 12:30
